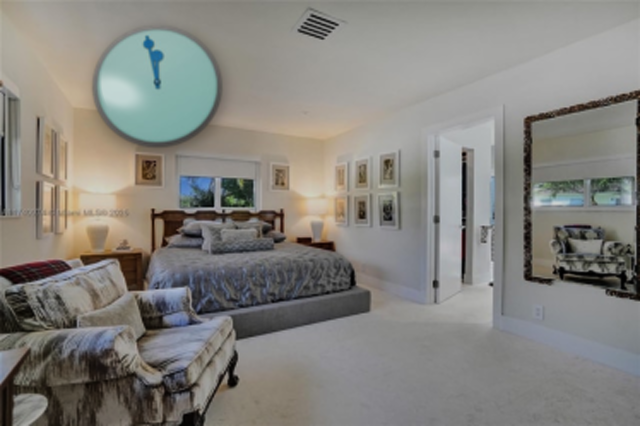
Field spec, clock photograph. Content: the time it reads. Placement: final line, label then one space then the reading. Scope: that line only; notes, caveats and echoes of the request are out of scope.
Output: 11:58
